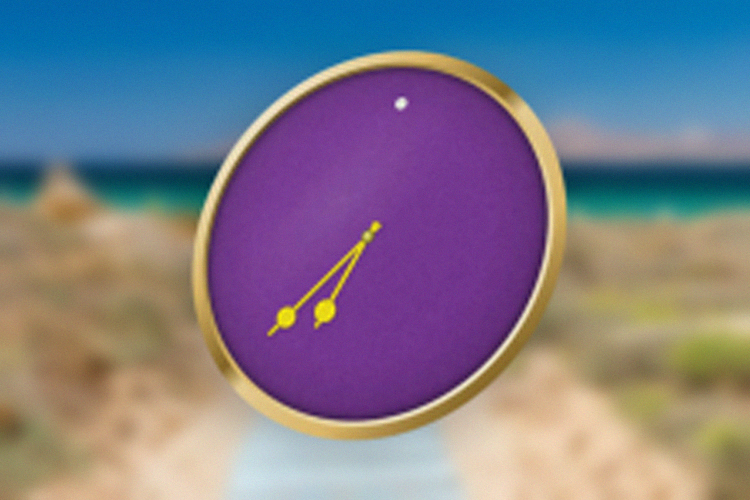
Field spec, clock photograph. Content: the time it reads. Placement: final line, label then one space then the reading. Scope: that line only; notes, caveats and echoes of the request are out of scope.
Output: 6:36
